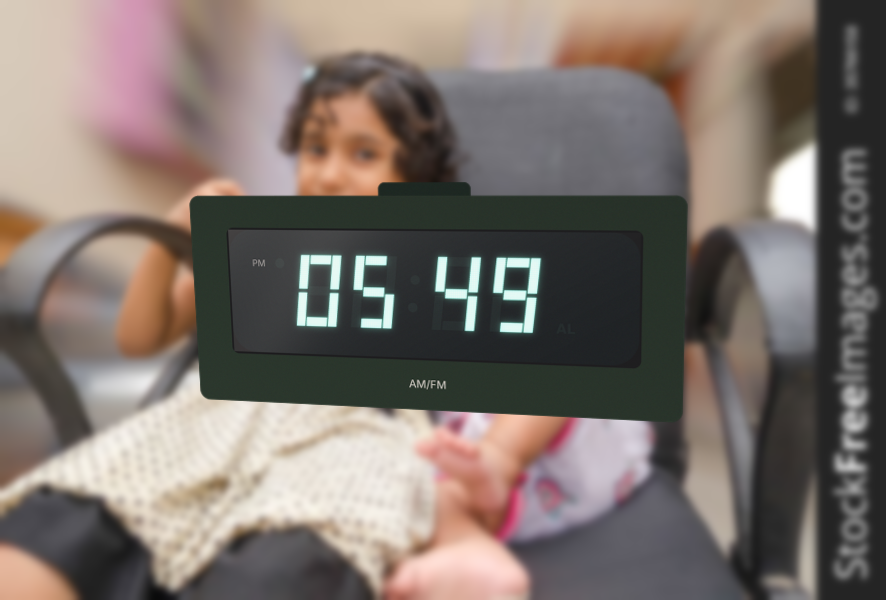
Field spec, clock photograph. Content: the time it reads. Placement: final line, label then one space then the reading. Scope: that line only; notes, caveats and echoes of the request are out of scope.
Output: 5:49
